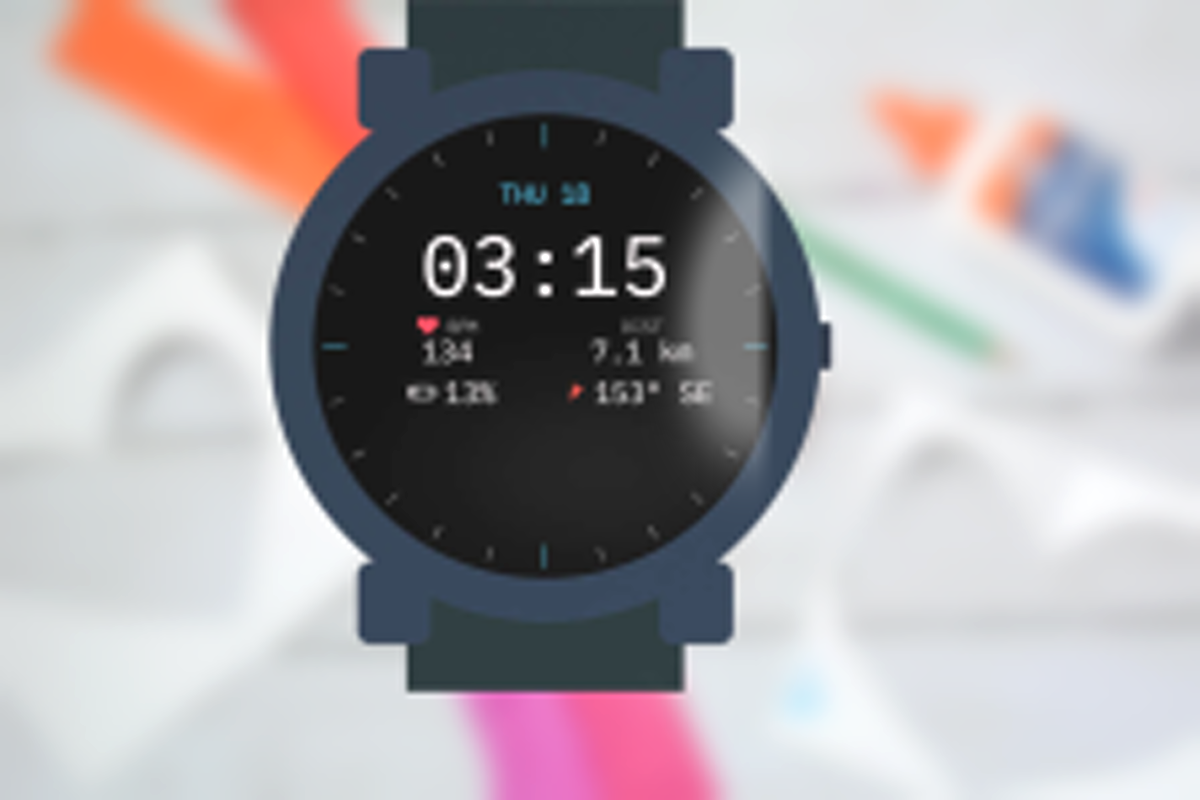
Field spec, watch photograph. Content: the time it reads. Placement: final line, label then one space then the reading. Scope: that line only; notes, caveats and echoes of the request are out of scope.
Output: 3:15
